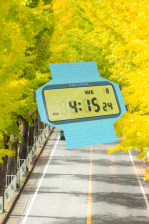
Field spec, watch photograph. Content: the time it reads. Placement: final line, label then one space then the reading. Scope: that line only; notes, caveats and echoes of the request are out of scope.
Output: 4:15:24
